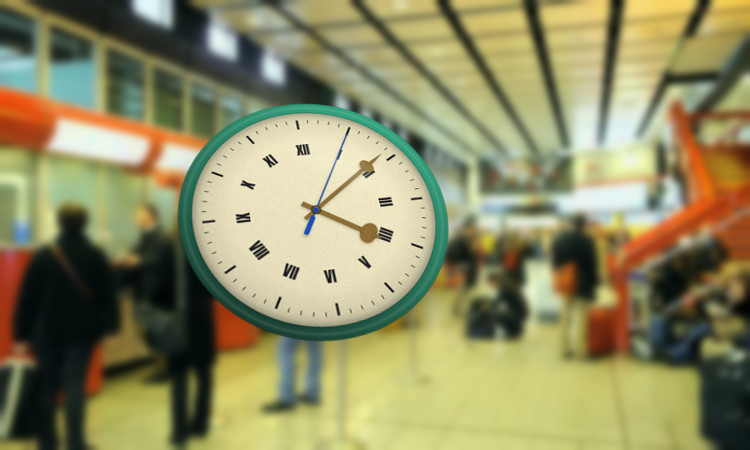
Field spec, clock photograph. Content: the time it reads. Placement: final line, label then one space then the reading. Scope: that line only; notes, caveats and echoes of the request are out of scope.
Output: 4:09:05
